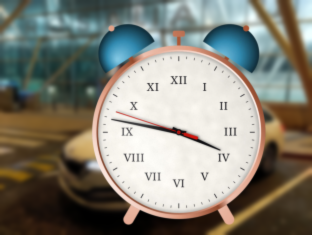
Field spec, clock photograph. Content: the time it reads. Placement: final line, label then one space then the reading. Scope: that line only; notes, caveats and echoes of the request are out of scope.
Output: 3:46:48
